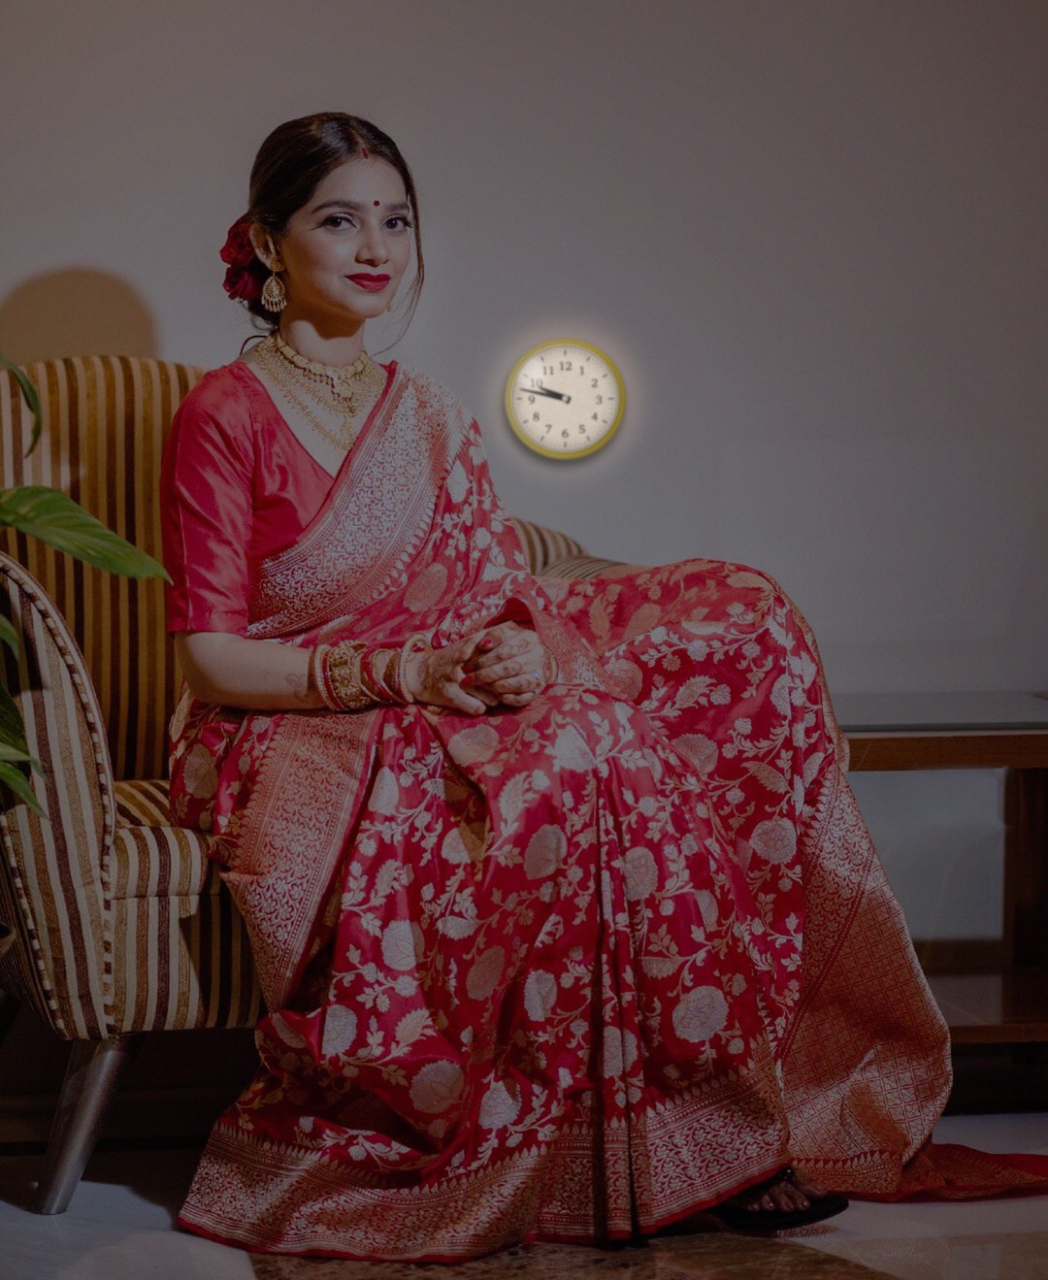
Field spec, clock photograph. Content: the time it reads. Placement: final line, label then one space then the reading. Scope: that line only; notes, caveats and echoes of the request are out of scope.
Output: 9:47
